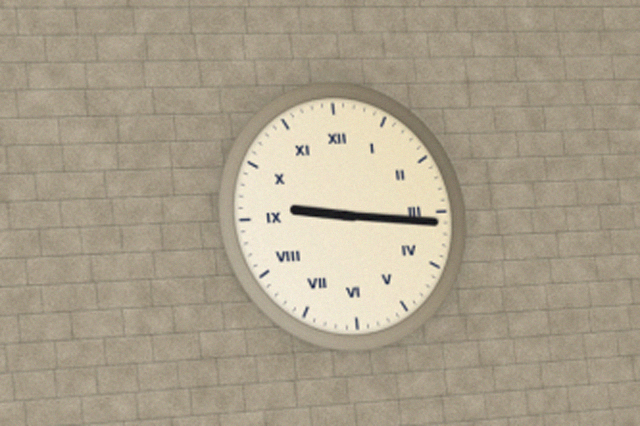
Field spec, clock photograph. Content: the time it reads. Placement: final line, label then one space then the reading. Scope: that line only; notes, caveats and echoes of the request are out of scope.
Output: 9:16
